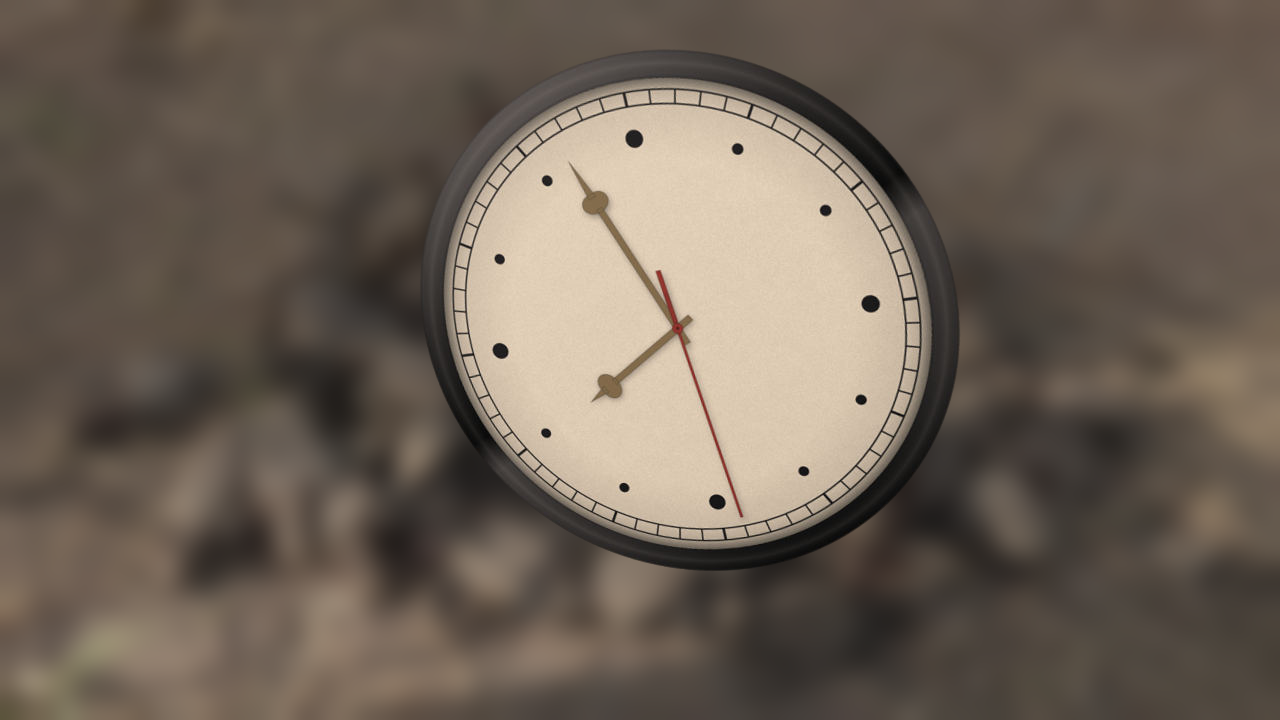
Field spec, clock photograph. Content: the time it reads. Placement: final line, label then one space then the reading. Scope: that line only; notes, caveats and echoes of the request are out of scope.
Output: 7:56:29
